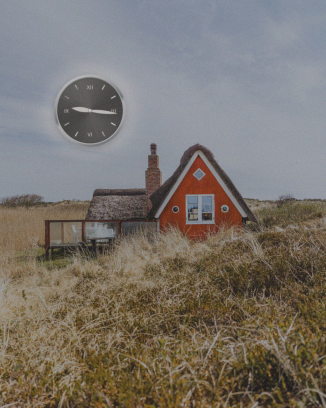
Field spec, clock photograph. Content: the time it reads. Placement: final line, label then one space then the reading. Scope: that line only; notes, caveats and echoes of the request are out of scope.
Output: 9:16
